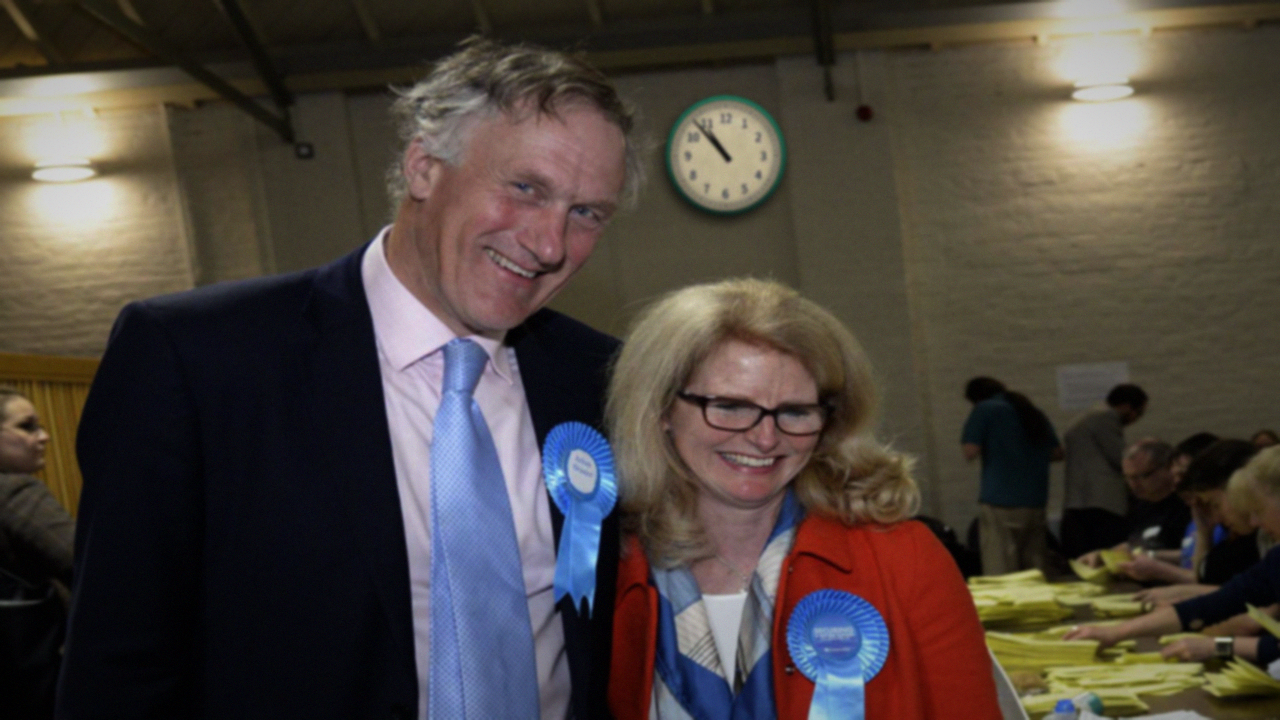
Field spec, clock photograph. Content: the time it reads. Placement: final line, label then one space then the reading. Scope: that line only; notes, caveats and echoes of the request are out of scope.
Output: 10:53
